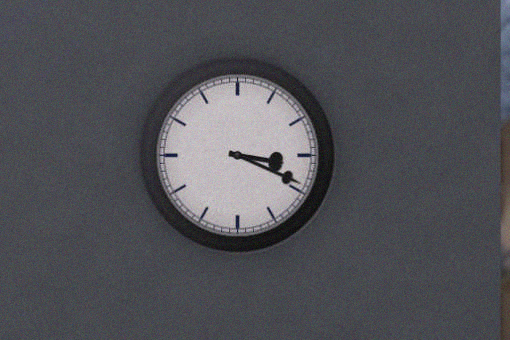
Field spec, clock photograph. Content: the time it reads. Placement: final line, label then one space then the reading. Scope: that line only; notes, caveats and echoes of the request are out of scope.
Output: 3:19
